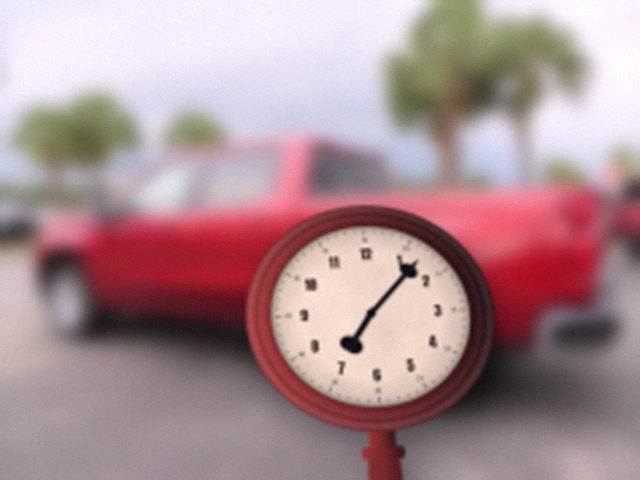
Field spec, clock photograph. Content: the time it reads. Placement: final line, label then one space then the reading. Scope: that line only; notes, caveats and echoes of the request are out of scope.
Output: 7:07
